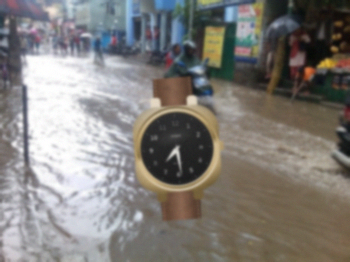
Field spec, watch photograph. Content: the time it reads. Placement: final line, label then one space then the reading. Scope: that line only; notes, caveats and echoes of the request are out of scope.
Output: 7:29
